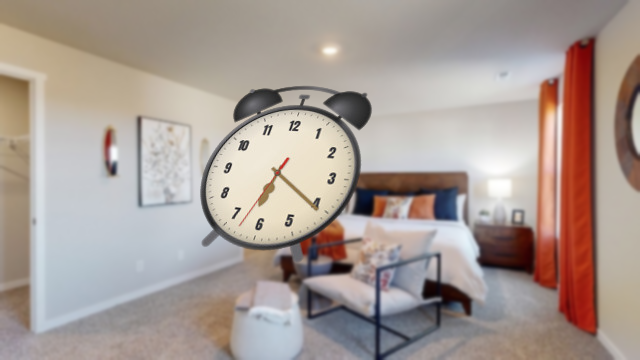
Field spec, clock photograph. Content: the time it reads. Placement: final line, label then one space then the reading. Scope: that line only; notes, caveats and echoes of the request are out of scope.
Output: 6:20:33
